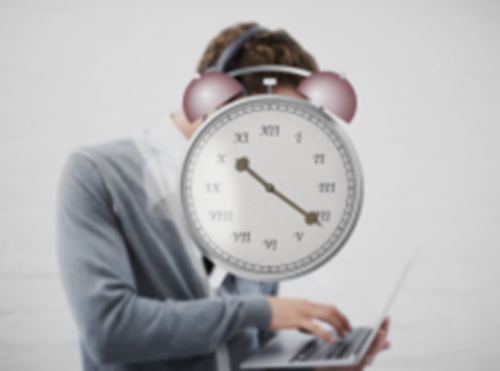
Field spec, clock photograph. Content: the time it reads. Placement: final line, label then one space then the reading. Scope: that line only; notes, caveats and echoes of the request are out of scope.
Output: 10:21
